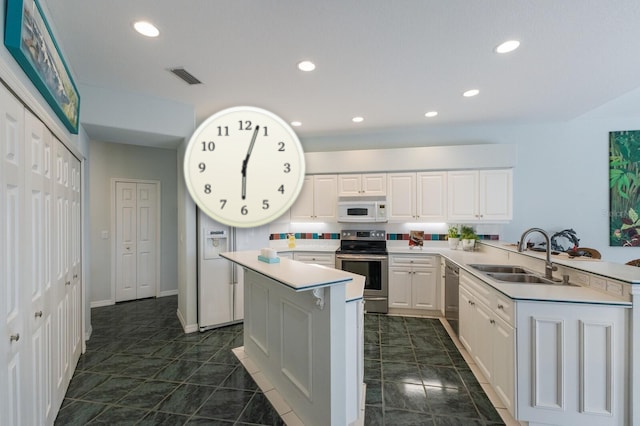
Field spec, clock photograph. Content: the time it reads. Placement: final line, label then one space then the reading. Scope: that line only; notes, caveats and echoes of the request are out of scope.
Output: 6:03
